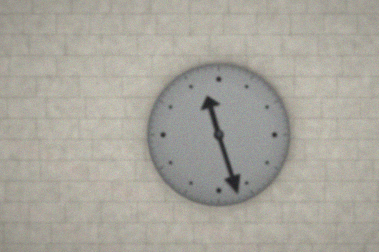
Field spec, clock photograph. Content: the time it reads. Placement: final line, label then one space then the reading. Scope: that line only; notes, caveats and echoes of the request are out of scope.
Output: 11:27
